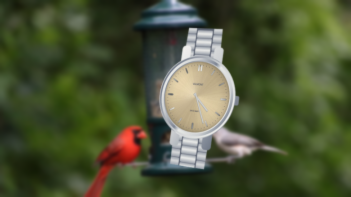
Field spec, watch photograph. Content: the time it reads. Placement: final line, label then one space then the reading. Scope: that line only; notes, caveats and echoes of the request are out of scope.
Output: 4:26
